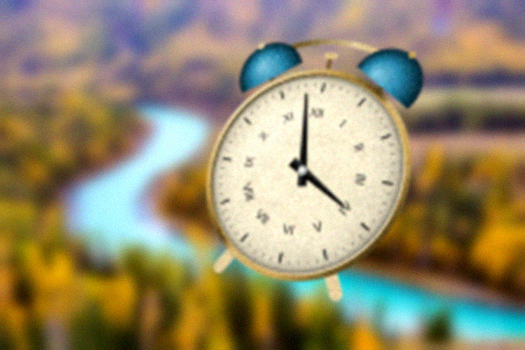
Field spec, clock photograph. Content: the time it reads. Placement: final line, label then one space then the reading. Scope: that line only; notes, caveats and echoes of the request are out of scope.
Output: 3:58
